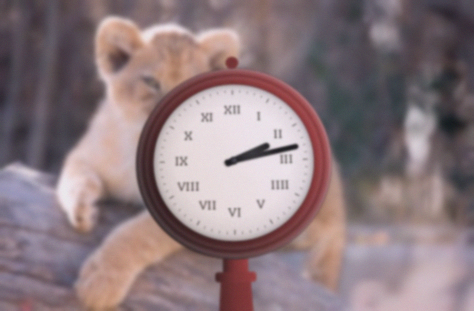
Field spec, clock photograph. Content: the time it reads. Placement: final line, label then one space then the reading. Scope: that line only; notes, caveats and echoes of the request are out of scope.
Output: 2:13
